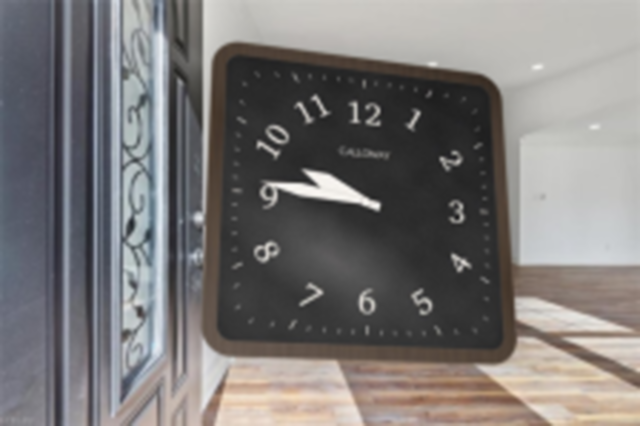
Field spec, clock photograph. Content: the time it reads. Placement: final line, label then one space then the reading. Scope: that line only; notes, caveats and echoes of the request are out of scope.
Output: 9:46
